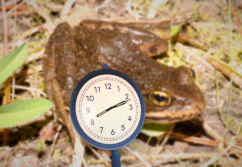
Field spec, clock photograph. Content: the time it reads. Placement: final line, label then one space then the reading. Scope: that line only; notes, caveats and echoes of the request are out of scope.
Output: 8:12
